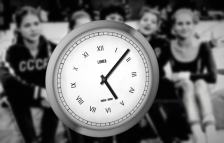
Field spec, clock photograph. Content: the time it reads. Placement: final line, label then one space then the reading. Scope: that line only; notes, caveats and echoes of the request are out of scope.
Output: 5:08
